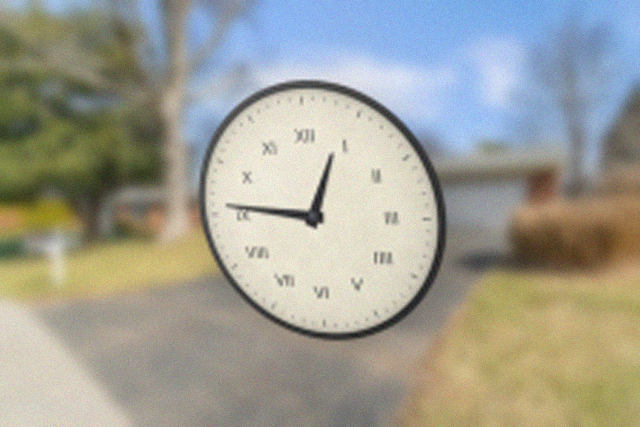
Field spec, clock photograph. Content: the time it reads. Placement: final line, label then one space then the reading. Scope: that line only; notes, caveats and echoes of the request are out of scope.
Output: 12:46
